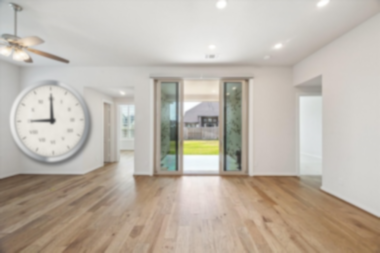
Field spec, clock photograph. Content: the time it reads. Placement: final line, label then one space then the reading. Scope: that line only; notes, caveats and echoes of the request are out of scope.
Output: 9:00
